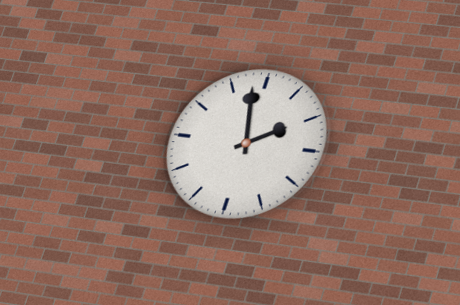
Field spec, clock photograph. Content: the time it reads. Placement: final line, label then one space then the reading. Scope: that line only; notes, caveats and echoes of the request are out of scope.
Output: 1:58
